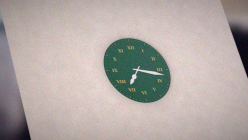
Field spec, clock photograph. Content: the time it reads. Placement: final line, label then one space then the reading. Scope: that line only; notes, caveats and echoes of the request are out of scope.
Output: 7:17
